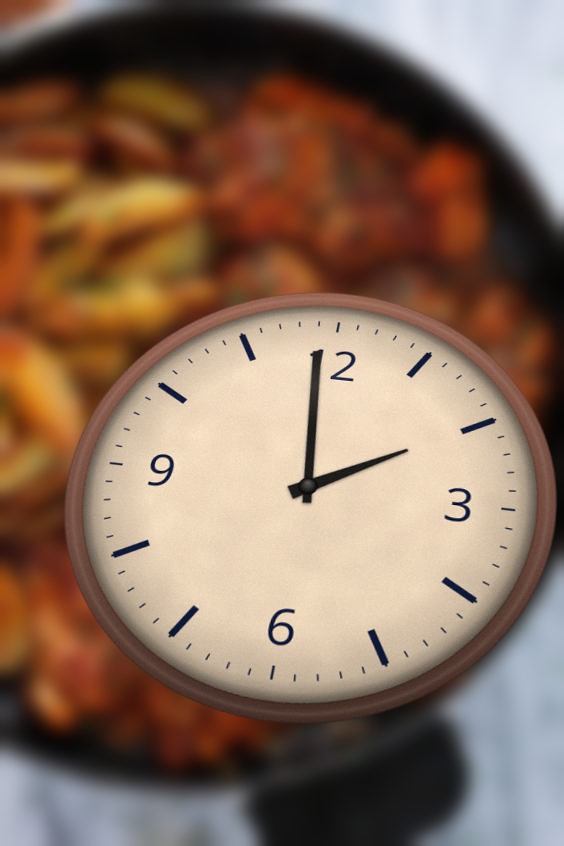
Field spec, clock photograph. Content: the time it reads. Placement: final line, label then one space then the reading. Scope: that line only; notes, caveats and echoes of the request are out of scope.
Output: 1:59
